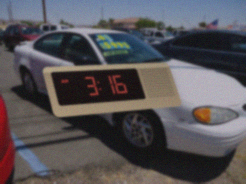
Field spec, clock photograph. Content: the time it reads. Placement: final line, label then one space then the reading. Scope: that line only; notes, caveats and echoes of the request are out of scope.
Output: 3:16
